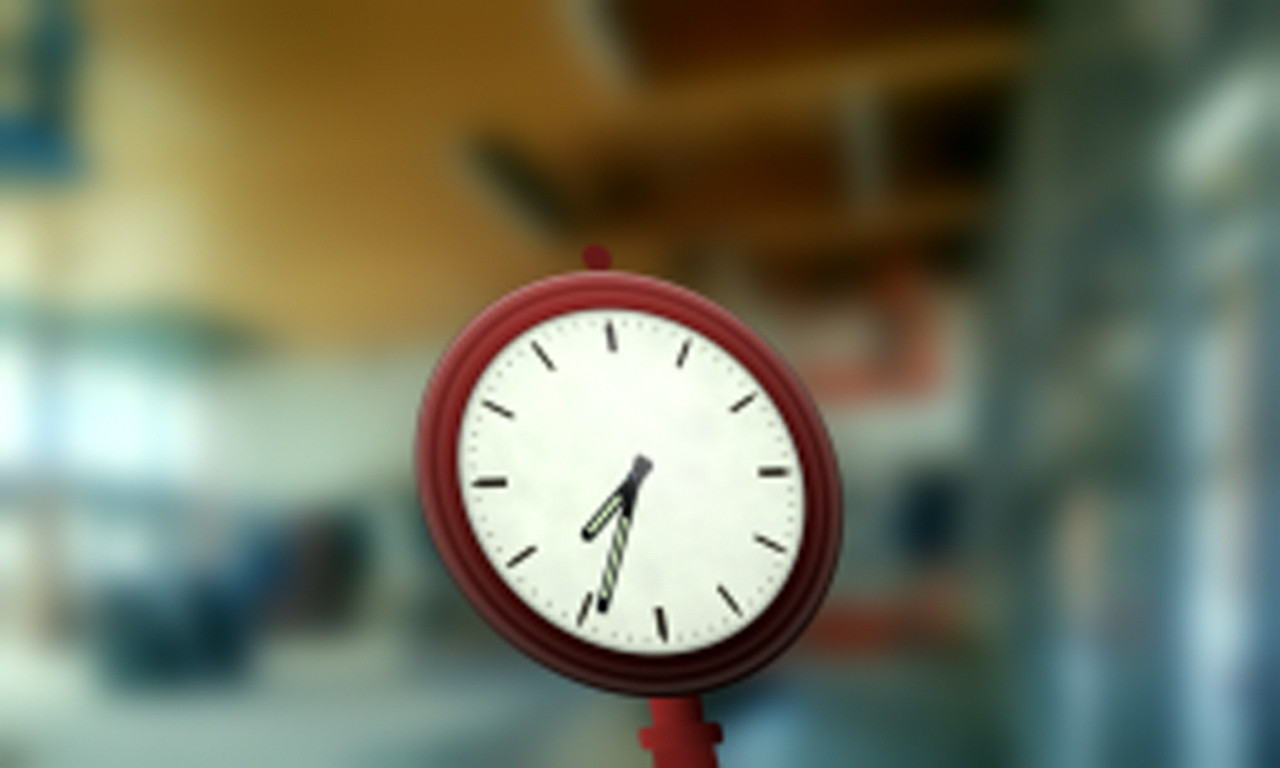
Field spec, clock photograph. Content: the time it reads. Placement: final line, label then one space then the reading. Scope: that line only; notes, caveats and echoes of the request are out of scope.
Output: 7:34
